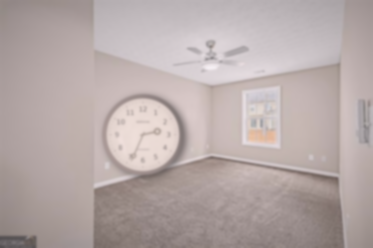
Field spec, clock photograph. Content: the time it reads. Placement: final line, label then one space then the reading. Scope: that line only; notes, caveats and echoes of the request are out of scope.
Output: 2:34
